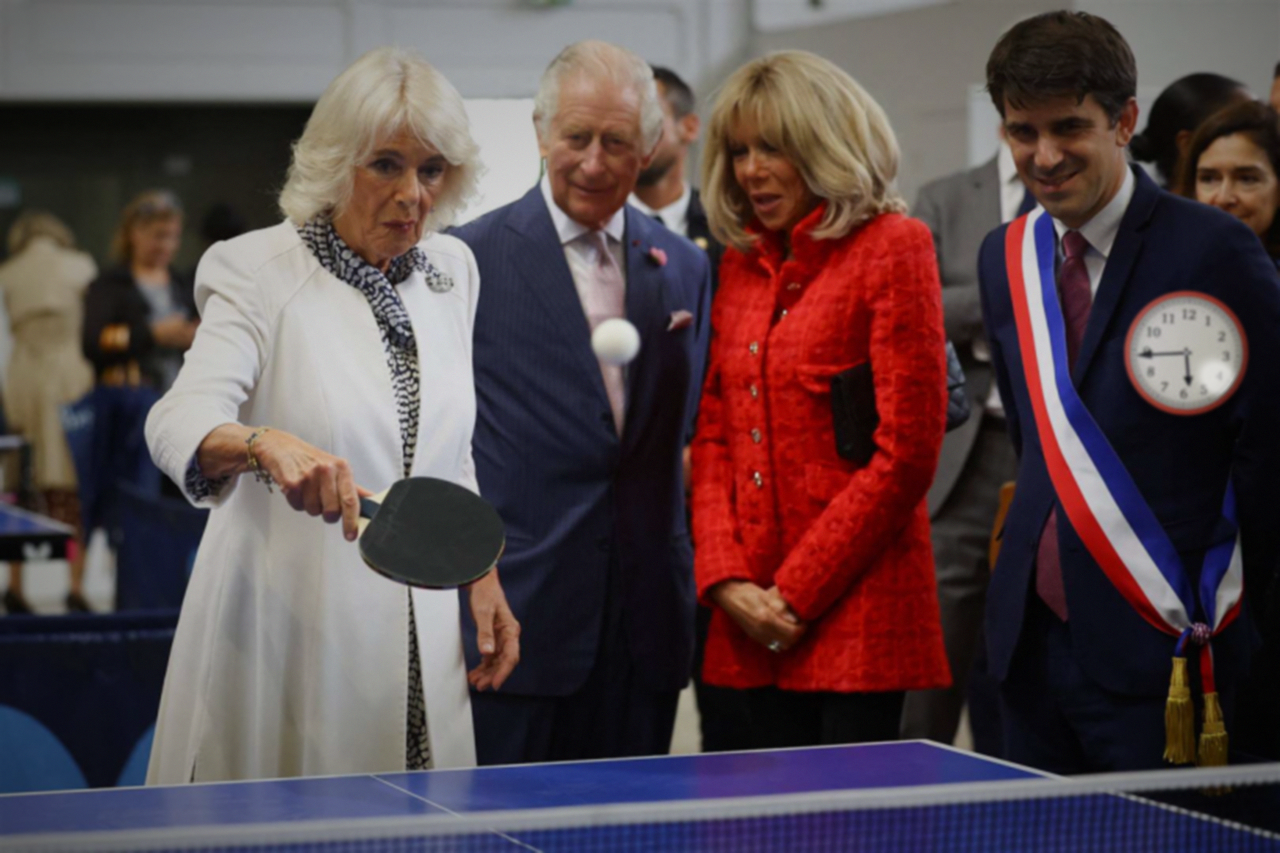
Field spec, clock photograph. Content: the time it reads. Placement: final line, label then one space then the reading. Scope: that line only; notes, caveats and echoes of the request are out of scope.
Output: 5:44
